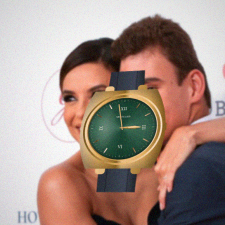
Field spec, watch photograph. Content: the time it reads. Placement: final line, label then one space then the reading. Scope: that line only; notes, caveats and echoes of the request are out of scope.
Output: 2:58
